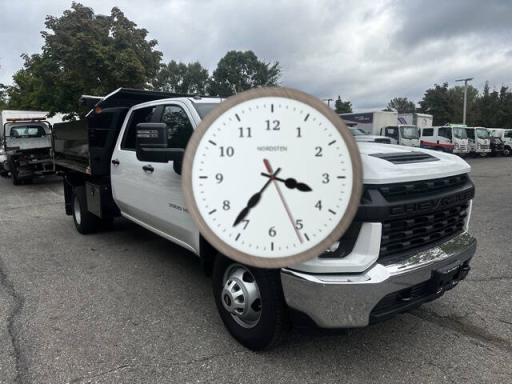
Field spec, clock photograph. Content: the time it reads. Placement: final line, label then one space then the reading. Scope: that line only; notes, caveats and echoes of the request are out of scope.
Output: 3:36:26
